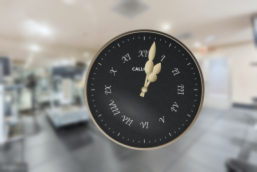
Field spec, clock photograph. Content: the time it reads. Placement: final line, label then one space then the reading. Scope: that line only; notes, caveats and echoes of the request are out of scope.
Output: 1:02
